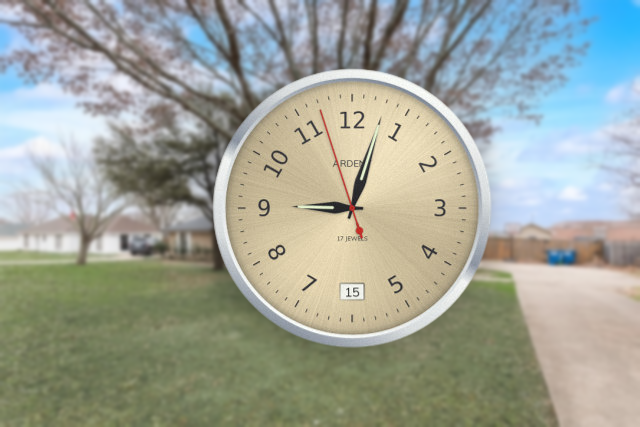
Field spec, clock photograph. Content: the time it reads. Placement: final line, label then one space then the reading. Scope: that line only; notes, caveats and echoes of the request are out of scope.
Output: 9:02:57
